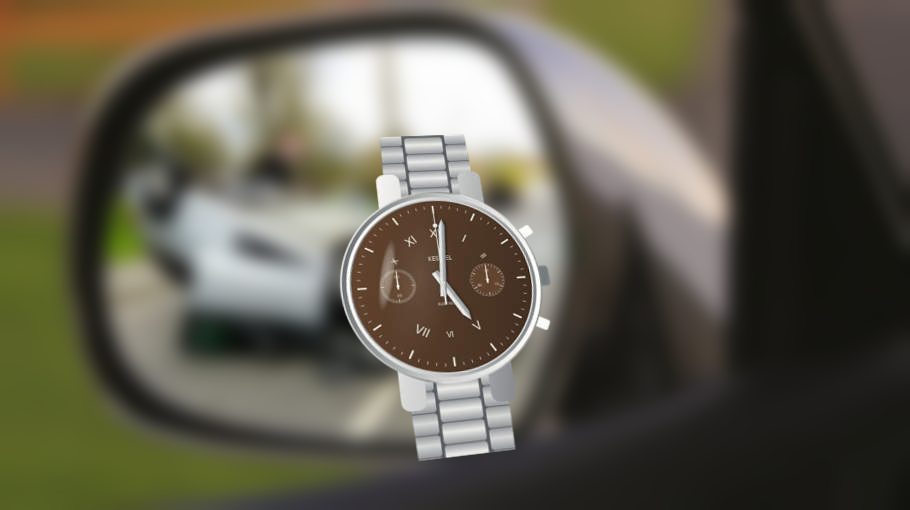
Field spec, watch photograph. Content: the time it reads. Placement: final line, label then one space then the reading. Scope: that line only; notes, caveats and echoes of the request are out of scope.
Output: 5:01
